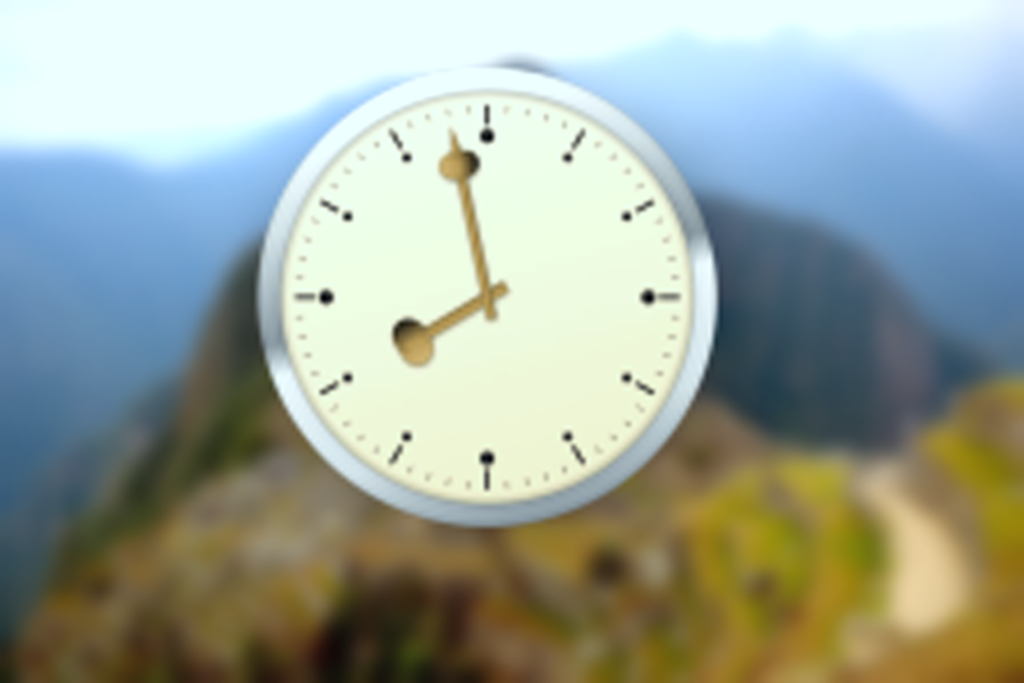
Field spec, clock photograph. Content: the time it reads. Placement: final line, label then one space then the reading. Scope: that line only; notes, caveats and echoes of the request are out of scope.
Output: 7:58
